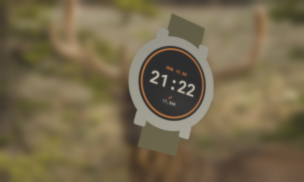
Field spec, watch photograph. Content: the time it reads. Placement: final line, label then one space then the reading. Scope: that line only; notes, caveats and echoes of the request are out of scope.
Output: 21:22
